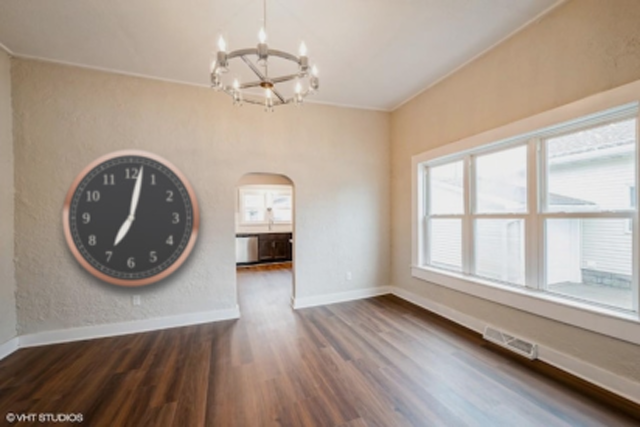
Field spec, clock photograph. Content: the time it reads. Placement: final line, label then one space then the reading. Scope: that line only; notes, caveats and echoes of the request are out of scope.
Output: 7:02
